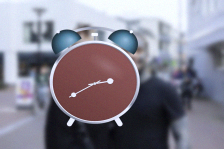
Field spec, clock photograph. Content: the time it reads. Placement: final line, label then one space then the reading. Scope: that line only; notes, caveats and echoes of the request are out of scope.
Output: 2:40
